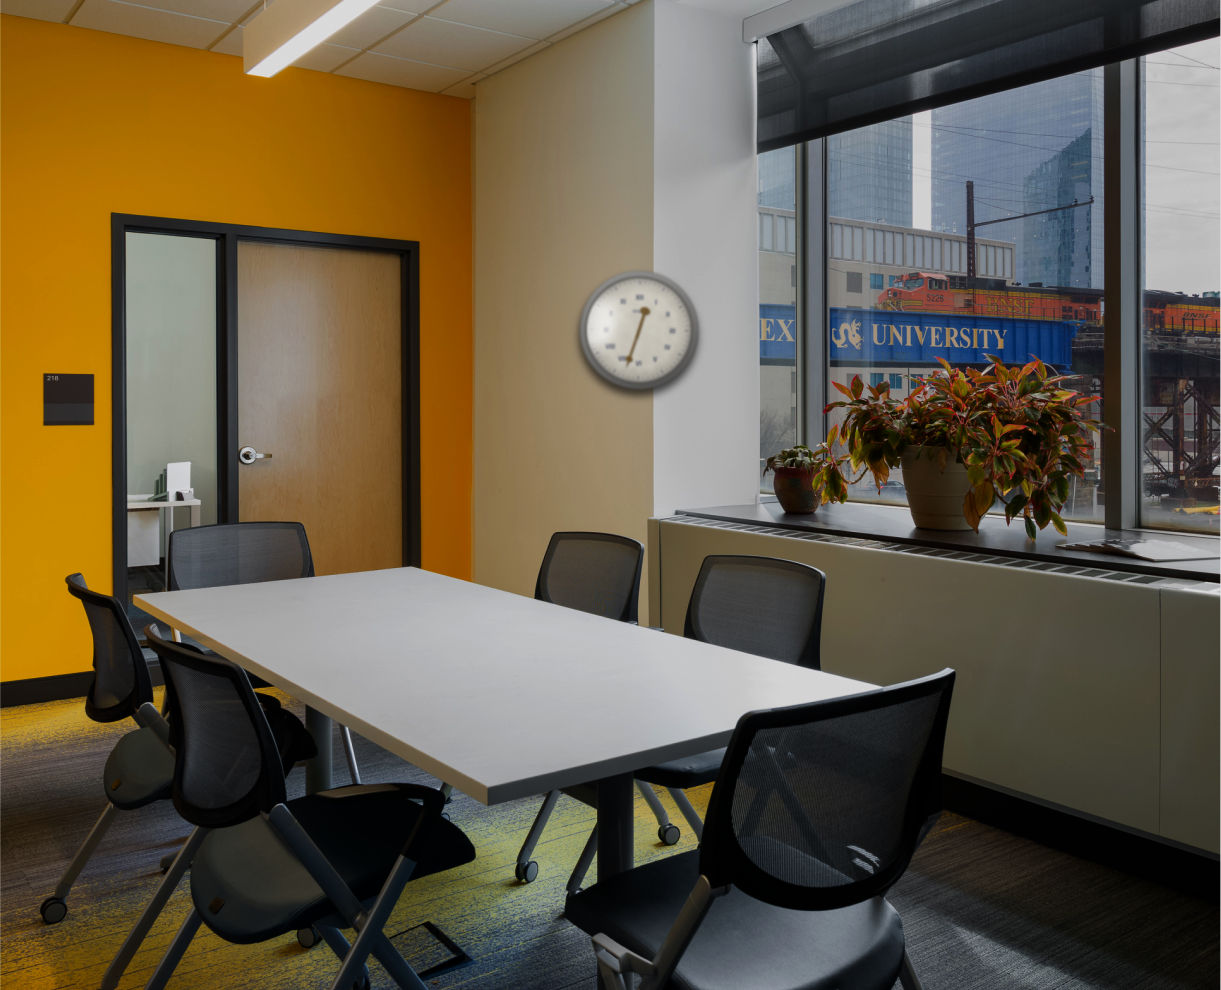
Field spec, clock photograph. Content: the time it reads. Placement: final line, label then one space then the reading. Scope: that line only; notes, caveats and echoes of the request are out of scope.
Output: 12:33
